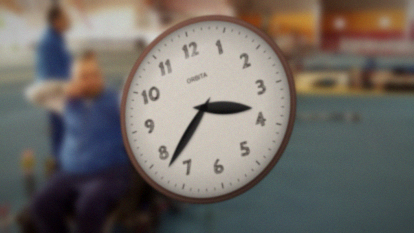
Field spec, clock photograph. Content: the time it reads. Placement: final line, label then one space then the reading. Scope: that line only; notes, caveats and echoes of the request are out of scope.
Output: 3:38
